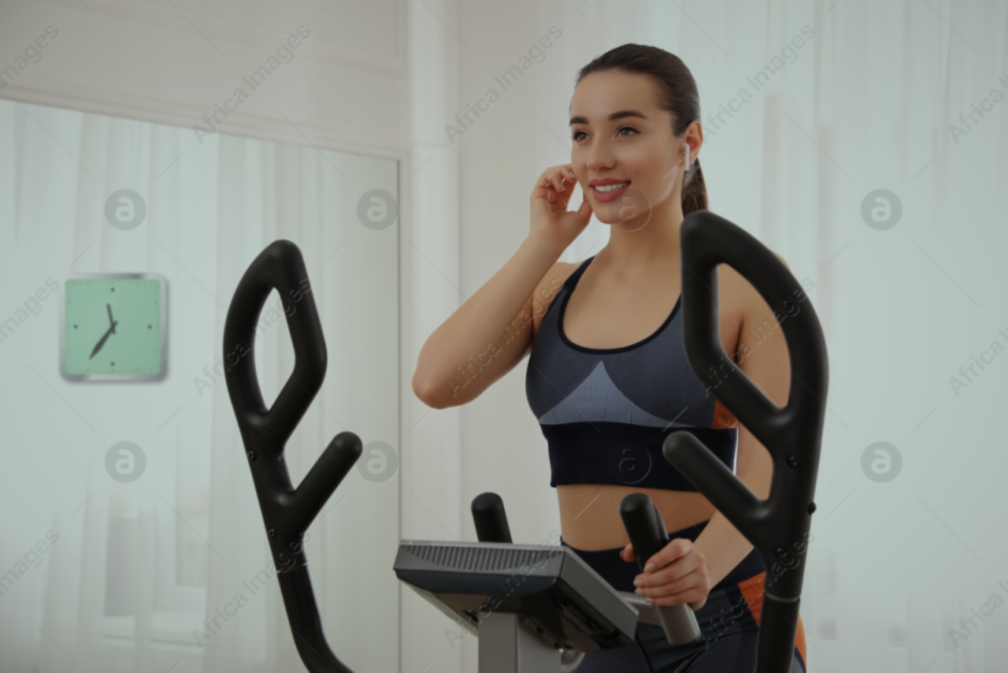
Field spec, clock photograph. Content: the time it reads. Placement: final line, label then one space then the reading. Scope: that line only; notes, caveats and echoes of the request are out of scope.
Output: 11:36
